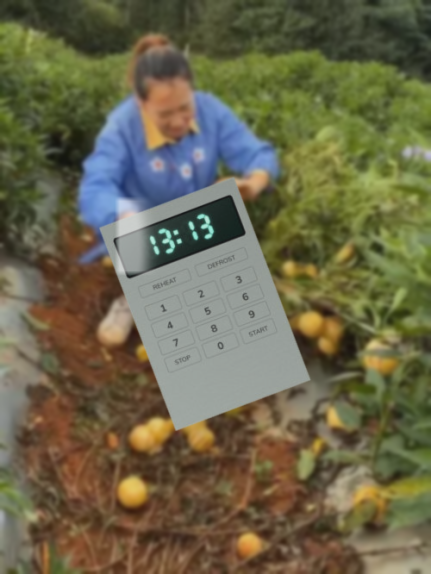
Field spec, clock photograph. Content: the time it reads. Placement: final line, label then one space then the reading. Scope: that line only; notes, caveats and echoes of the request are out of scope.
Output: 13:13
